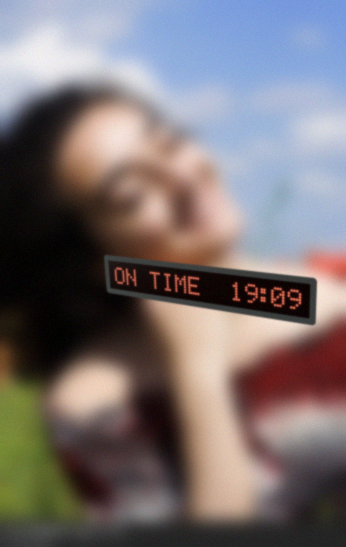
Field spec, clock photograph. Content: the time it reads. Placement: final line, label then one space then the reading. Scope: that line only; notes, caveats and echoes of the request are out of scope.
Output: 19:09
